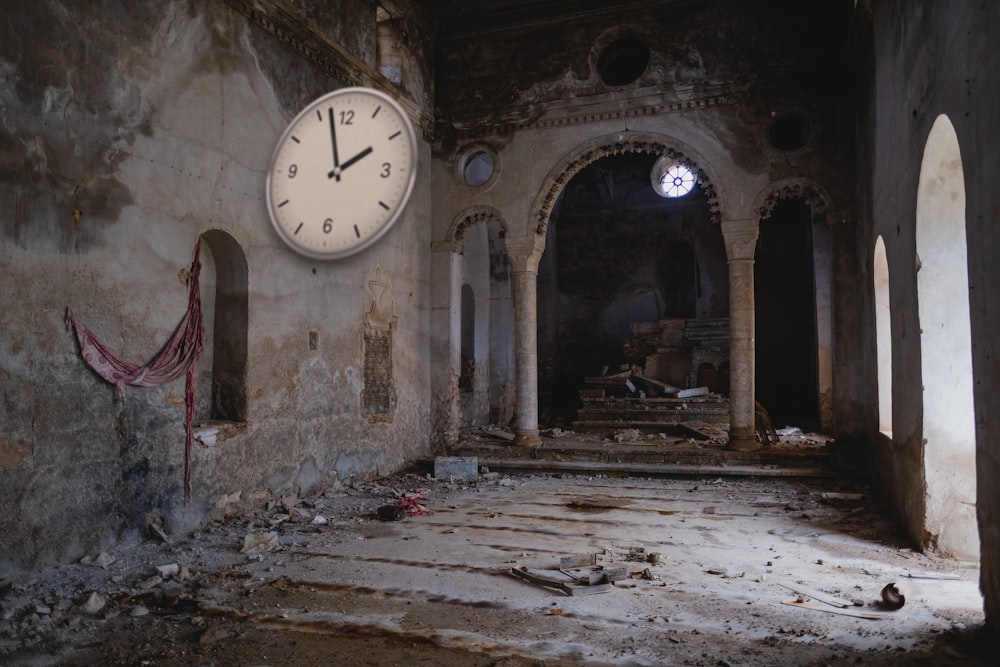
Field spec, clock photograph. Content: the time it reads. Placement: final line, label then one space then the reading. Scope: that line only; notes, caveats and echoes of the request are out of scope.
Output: 1:57
